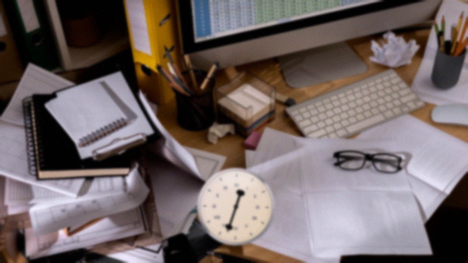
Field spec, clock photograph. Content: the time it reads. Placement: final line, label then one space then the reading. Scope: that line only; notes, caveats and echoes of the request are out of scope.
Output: 12:33
